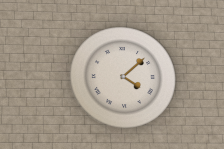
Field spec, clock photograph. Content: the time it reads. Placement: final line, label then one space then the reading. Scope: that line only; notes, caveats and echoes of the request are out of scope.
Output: 4:08
